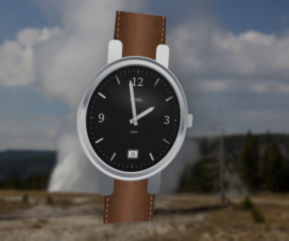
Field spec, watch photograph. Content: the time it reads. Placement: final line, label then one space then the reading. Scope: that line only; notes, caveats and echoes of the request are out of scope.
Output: 1:58
